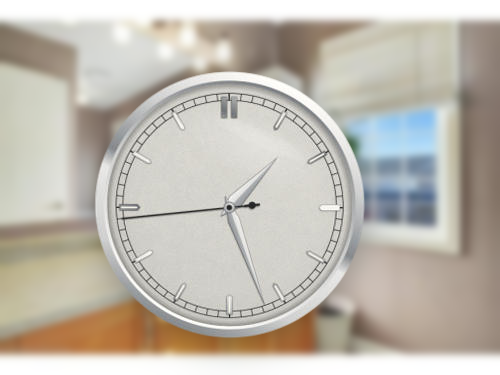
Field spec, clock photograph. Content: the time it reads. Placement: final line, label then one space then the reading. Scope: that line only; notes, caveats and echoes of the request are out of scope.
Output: 1:26:44
